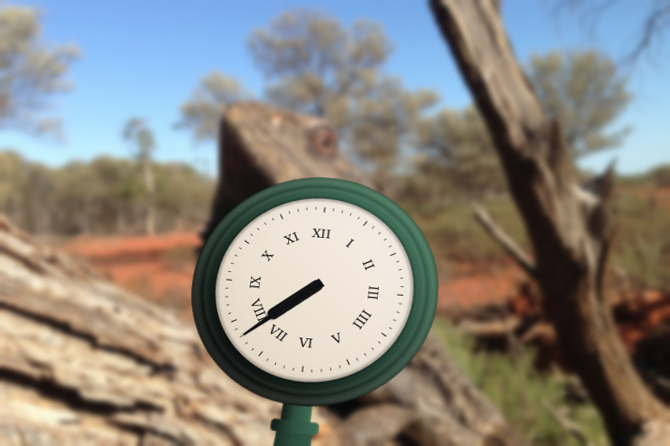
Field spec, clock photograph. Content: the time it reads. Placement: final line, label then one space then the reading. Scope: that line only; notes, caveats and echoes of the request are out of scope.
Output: 7:38
